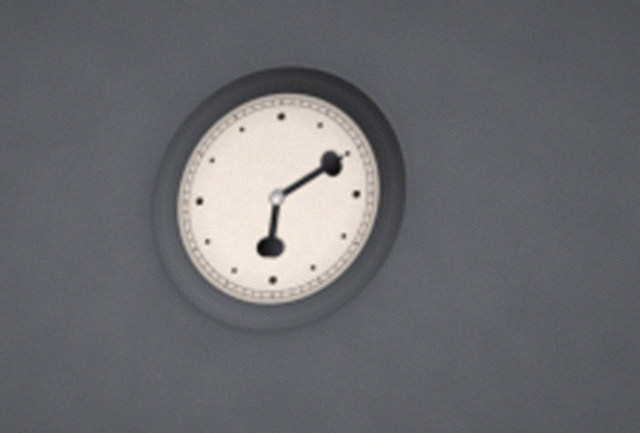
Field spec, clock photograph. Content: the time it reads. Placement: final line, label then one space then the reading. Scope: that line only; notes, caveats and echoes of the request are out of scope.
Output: 6:10
